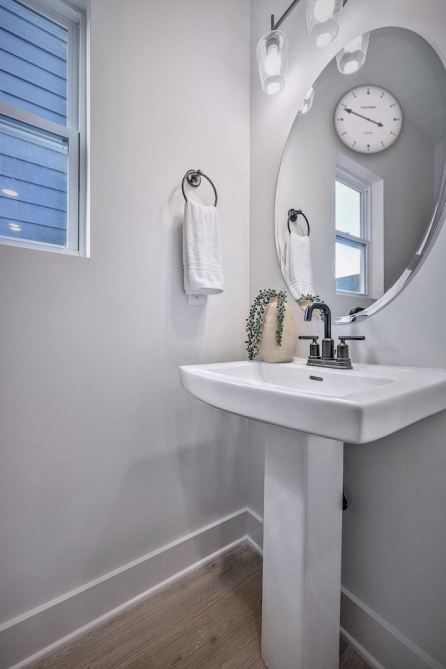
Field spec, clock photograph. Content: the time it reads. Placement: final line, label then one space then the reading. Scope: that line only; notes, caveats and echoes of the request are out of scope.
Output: 3:49
